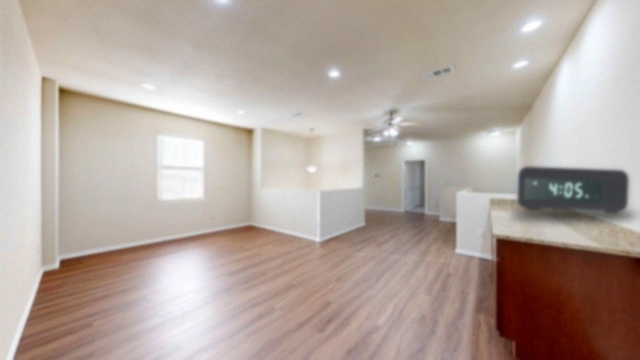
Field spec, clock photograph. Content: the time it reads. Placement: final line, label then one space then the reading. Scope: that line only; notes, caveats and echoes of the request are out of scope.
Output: 4:05
